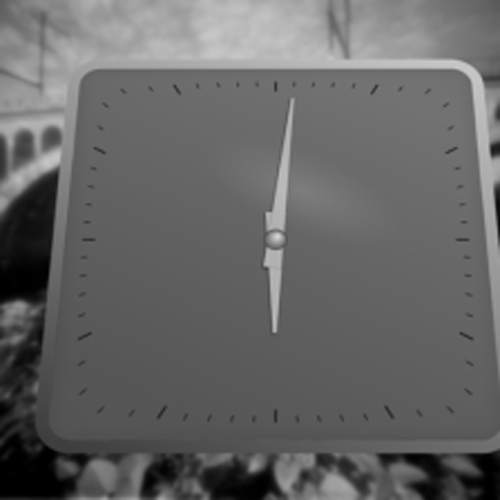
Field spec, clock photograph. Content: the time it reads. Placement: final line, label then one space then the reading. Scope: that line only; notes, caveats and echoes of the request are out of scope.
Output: 6:01
